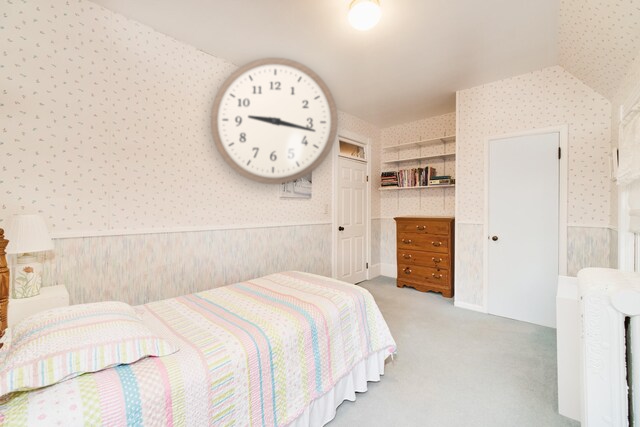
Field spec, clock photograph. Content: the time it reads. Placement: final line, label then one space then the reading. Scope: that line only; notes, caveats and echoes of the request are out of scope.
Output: 9:17
